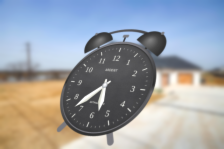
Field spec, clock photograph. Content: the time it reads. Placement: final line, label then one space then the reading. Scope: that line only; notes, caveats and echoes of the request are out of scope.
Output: 5:37
